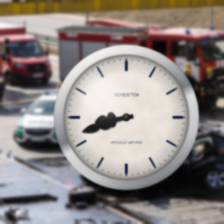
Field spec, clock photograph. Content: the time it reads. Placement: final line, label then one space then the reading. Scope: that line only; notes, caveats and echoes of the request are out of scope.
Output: 8:42
